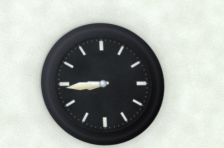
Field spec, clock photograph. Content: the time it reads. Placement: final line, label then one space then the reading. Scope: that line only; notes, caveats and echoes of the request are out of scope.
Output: 8:44
